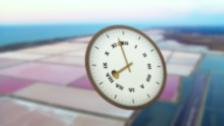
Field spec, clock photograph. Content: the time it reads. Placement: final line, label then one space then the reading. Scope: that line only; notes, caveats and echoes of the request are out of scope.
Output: 7:58
